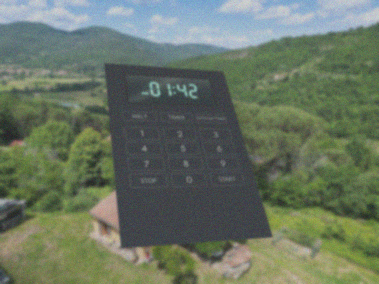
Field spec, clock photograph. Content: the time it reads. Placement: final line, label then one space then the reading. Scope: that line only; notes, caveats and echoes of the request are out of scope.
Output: 1:42
